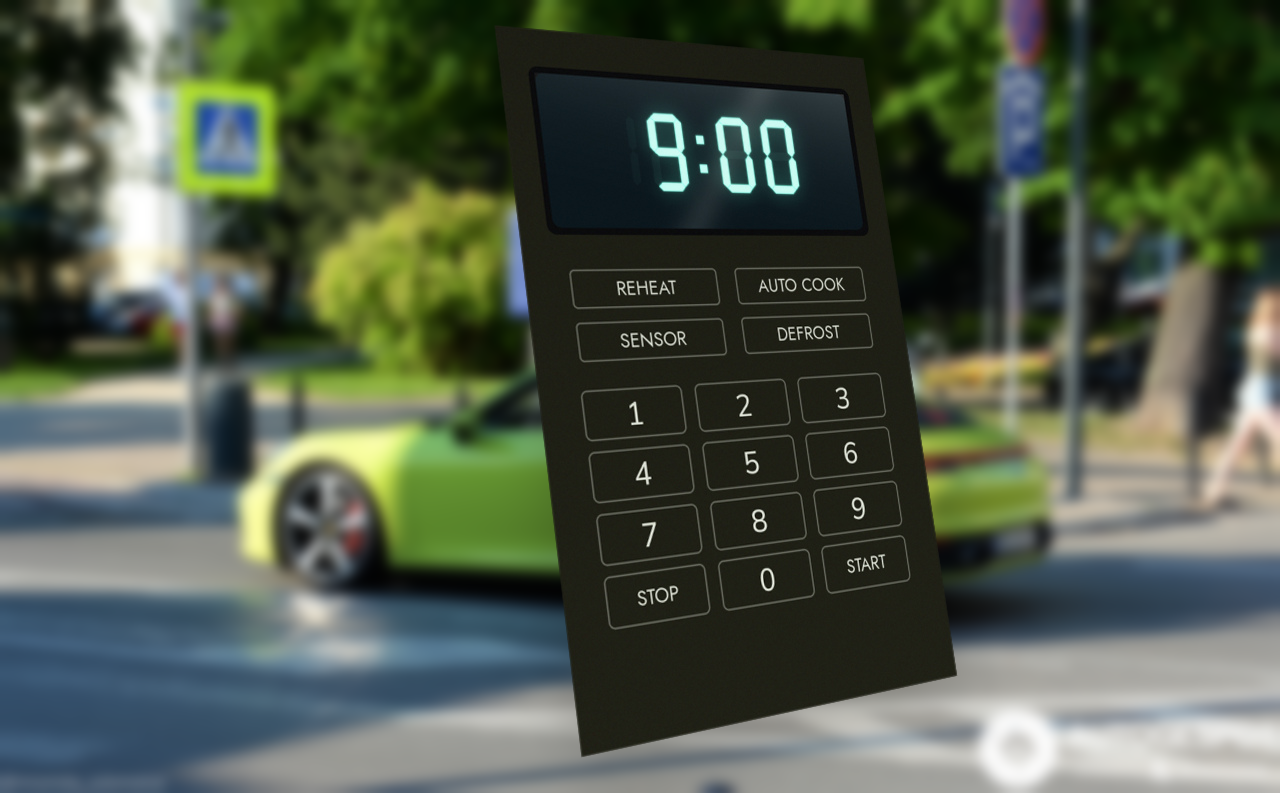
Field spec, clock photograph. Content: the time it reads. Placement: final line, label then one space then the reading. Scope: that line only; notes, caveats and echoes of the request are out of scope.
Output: 9:00
